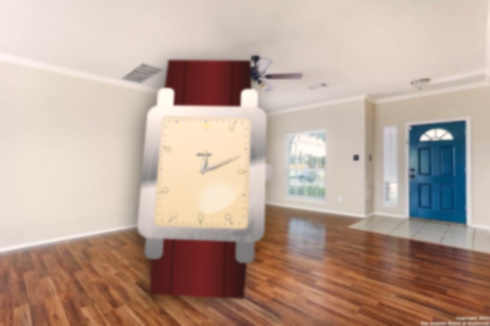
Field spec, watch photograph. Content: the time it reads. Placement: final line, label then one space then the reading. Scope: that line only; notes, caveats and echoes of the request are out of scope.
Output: 12:11
